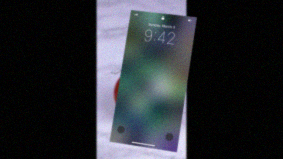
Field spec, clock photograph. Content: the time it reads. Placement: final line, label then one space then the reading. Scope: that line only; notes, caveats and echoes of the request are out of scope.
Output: 9:42
